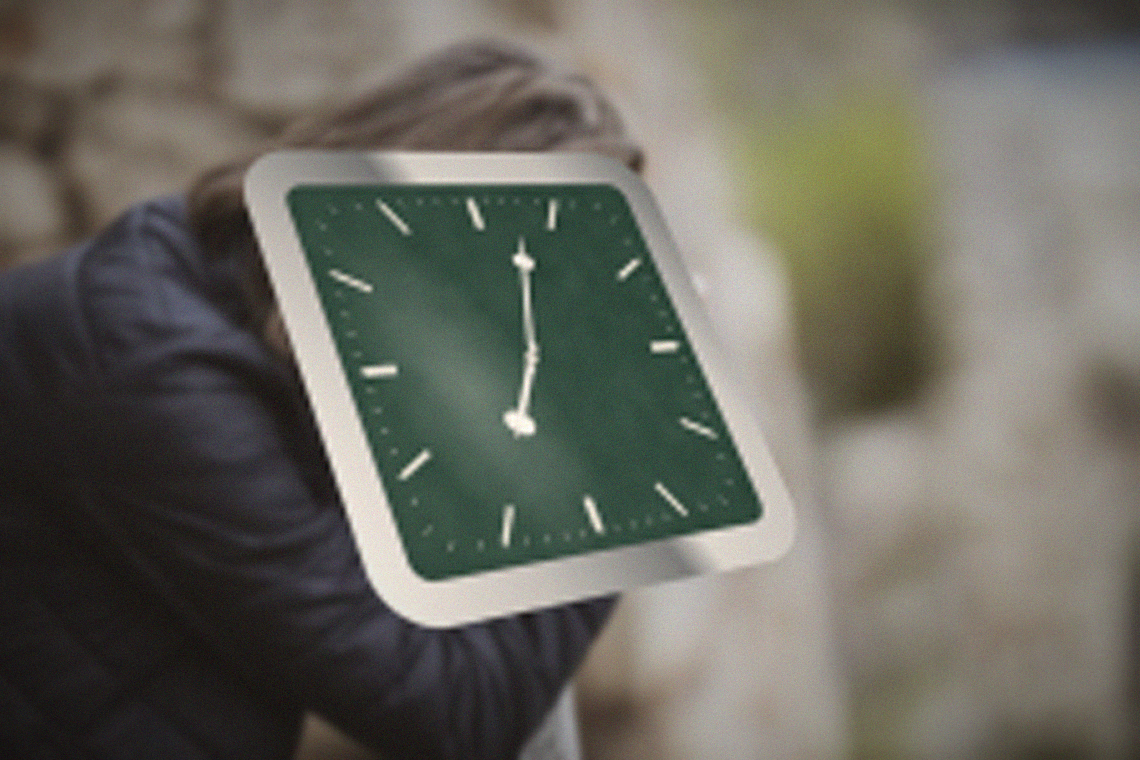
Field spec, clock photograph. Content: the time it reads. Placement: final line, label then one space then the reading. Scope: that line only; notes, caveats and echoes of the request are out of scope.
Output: 7:03
